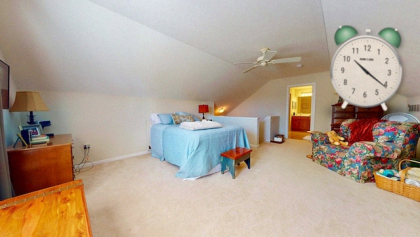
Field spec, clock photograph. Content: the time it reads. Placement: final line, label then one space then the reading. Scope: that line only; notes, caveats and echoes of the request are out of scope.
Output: 10:21
